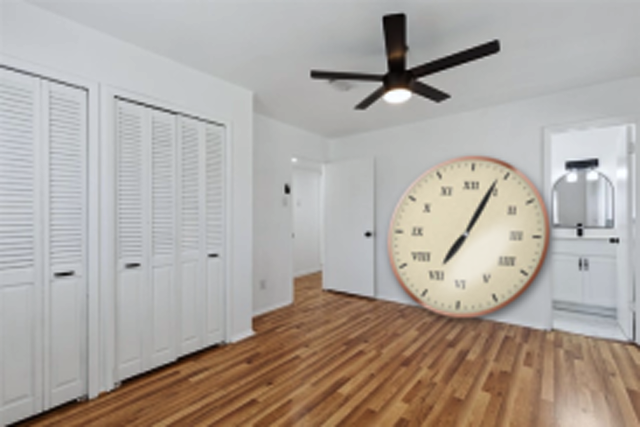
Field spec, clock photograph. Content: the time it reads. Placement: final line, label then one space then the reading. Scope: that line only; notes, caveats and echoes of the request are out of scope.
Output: 7:04
